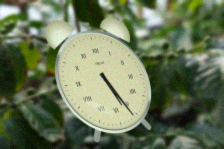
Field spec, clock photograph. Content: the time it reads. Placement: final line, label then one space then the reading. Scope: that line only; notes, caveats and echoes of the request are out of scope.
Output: 5:26
